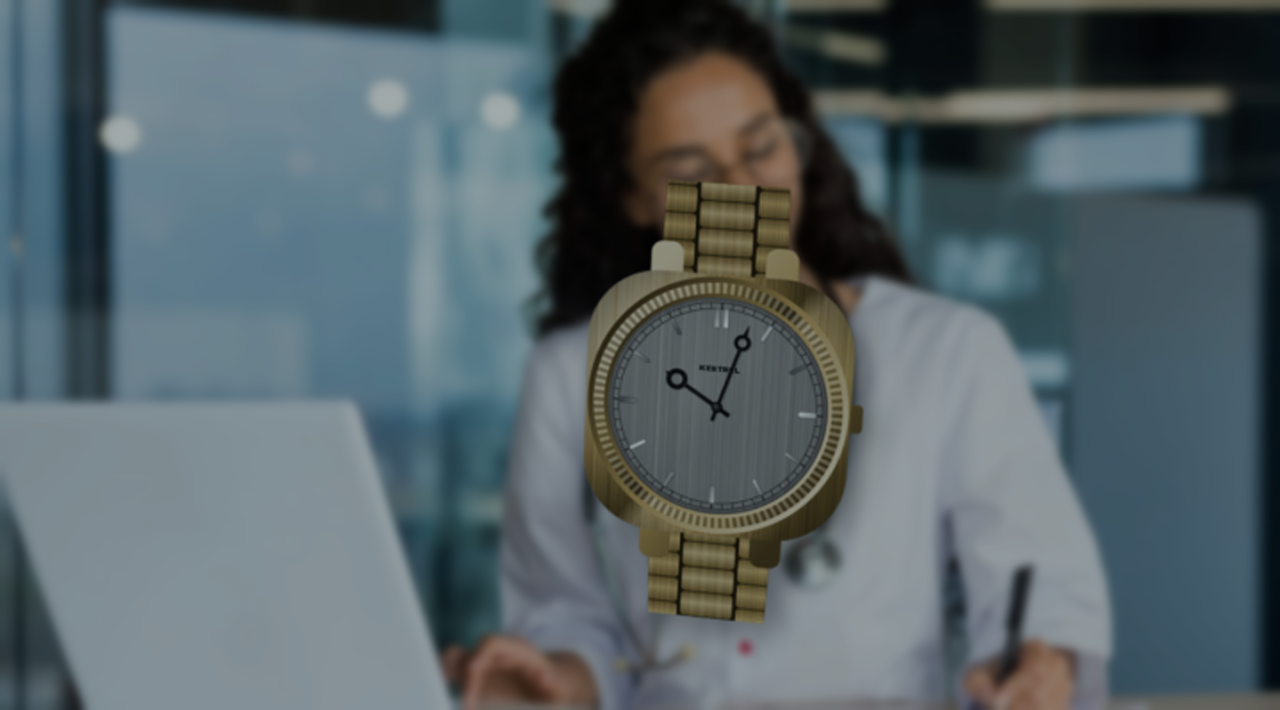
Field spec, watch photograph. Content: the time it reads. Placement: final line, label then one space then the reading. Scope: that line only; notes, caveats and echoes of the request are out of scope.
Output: 10:03
